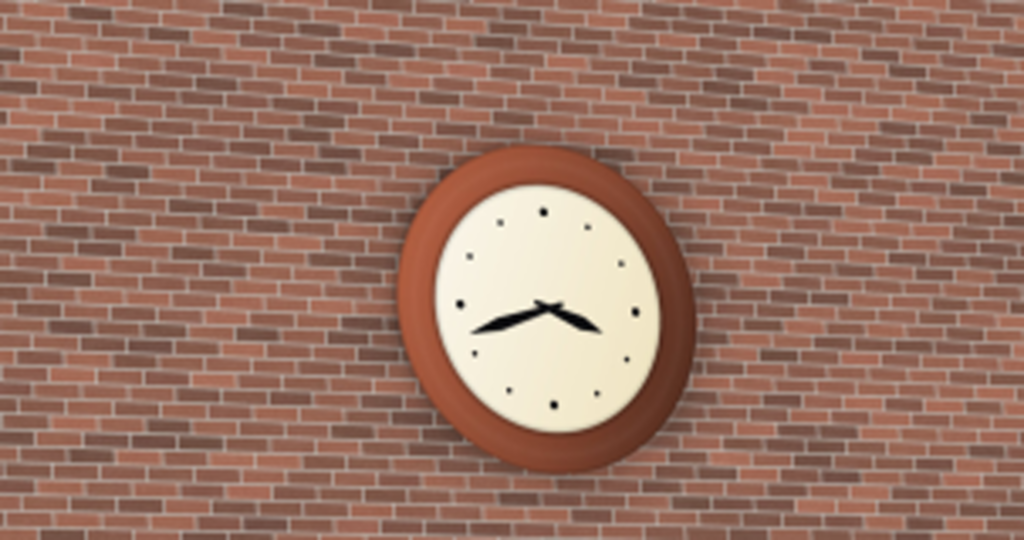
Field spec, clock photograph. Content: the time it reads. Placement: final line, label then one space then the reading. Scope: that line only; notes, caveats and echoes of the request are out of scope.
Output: 3:42
